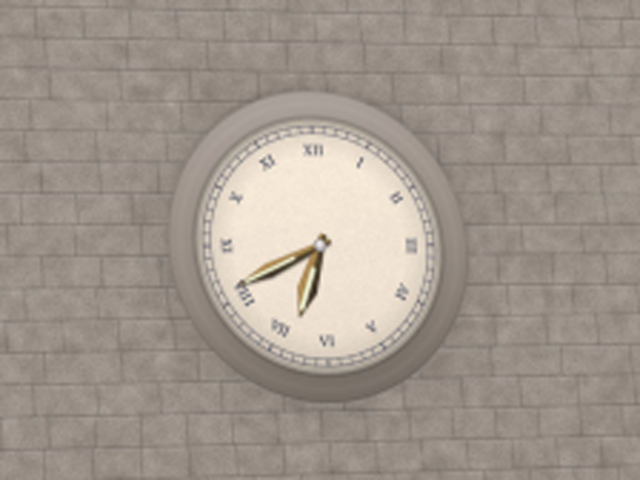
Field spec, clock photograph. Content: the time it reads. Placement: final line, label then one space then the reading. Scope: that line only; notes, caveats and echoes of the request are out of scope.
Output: 6:41
